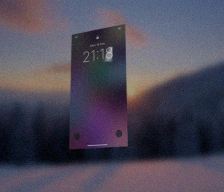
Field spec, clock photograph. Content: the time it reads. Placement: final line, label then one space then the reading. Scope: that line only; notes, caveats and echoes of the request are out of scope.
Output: 21:18
